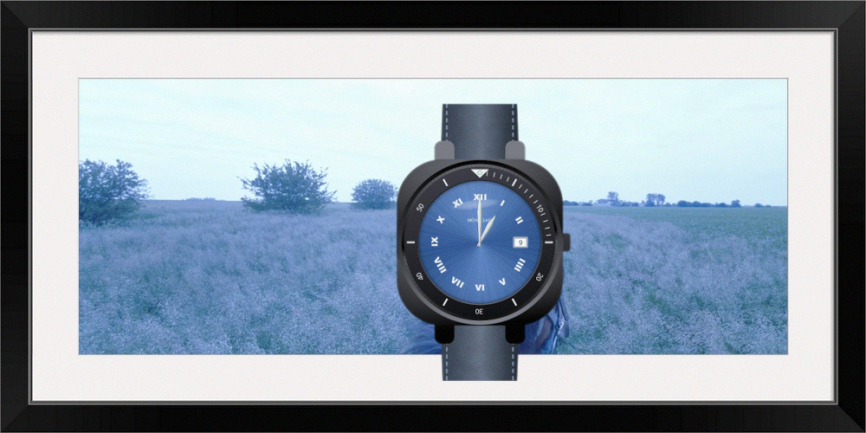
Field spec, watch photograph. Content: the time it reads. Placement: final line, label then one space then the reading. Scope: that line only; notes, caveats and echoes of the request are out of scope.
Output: 1:00
